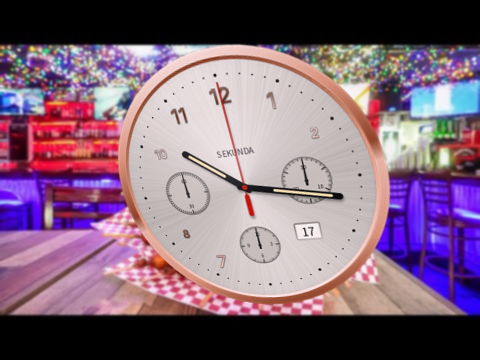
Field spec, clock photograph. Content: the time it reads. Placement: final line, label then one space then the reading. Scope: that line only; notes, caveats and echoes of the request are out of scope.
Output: 10:17
